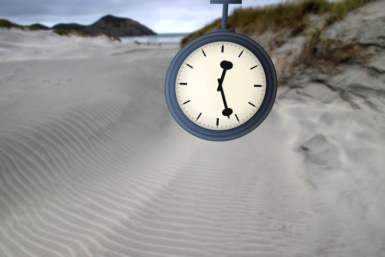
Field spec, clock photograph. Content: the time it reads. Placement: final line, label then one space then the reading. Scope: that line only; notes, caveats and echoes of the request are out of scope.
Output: 12:27
